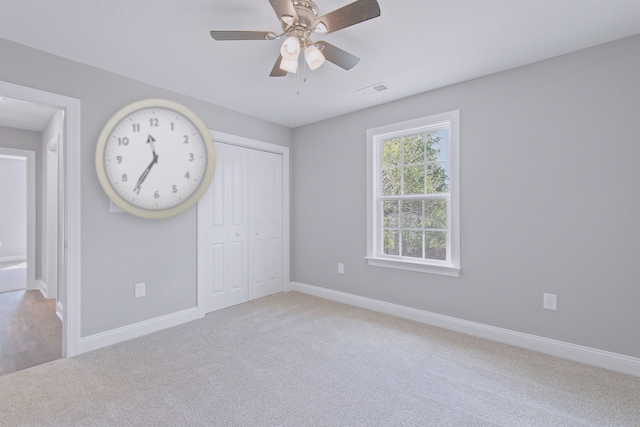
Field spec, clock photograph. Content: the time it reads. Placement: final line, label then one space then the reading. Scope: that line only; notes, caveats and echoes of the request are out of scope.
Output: 11:36
